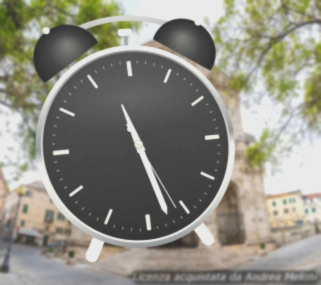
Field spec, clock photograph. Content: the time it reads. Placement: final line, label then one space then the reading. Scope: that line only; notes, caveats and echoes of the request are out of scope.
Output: 11:27:26
